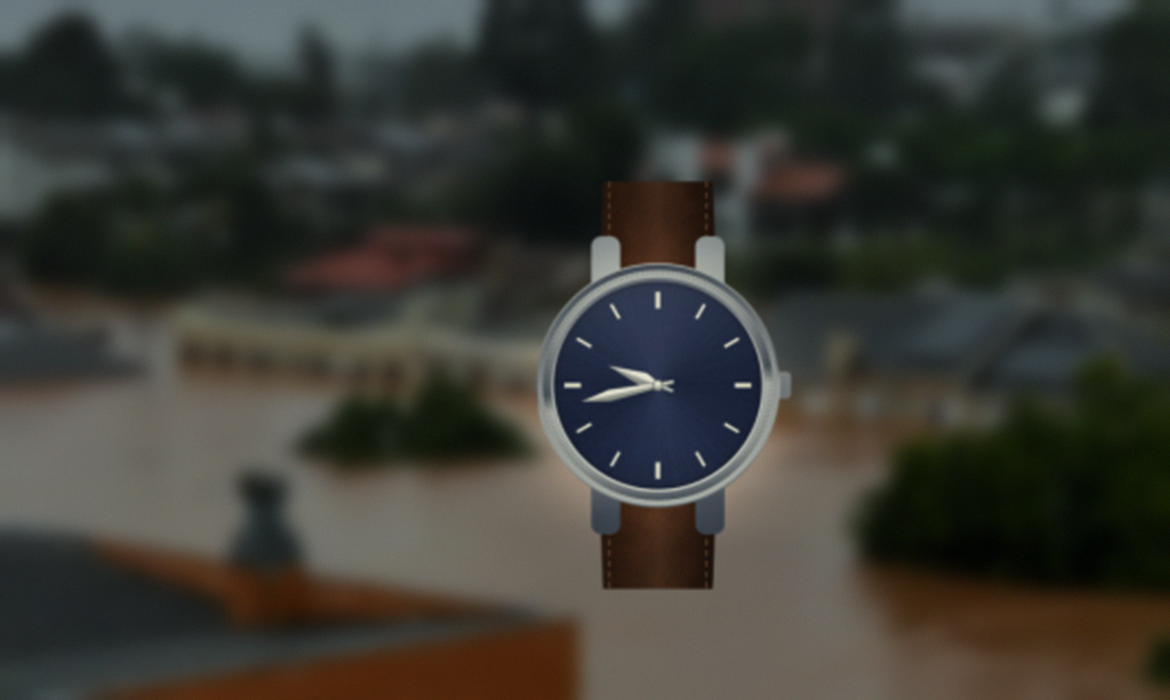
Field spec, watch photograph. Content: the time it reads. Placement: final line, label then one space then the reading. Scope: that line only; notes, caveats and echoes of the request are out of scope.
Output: 9:43
